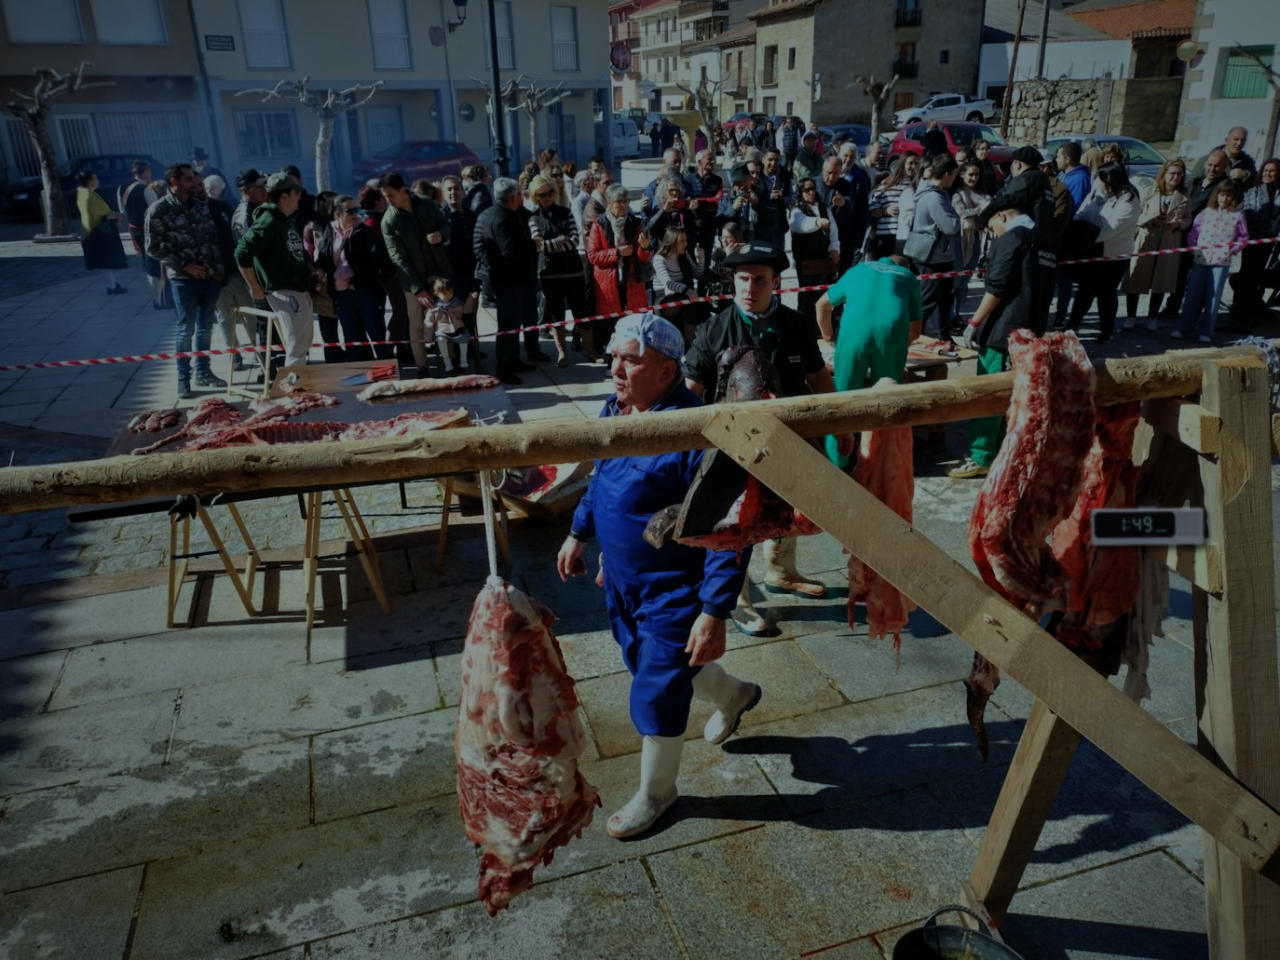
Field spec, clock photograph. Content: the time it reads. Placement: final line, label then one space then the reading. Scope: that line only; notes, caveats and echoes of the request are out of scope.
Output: 1:49
